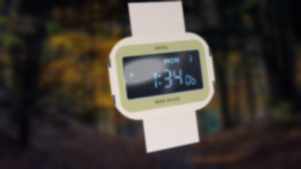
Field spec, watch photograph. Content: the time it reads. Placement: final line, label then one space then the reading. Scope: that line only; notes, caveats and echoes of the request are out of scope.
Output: 1:34
